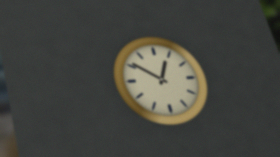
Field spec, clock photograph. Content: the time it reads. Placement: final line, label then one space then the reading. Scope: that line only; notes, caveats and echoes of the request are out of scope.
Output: 12:51
